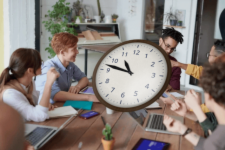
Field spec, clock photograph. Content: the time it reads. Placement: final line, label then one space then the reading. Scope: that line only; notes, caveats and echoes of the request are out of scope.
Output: 10:47
